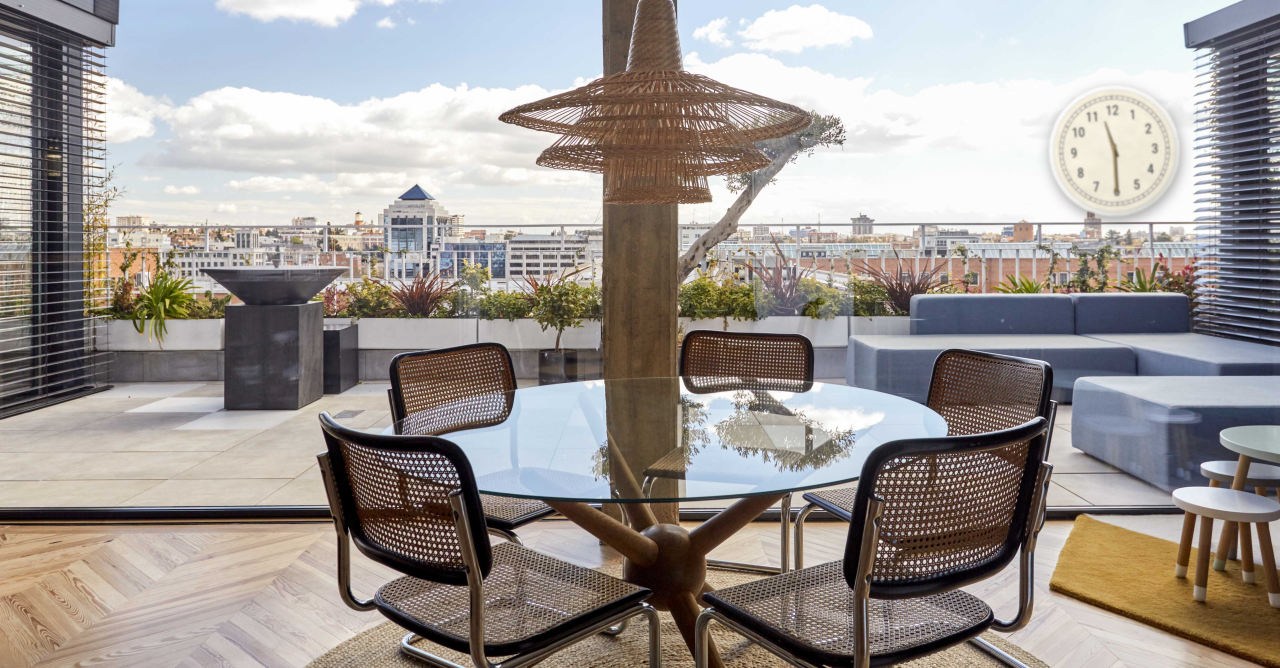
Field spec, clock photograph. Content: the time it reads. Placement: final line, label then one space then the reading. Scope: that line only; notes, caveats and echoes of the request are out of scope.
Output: 11:30
